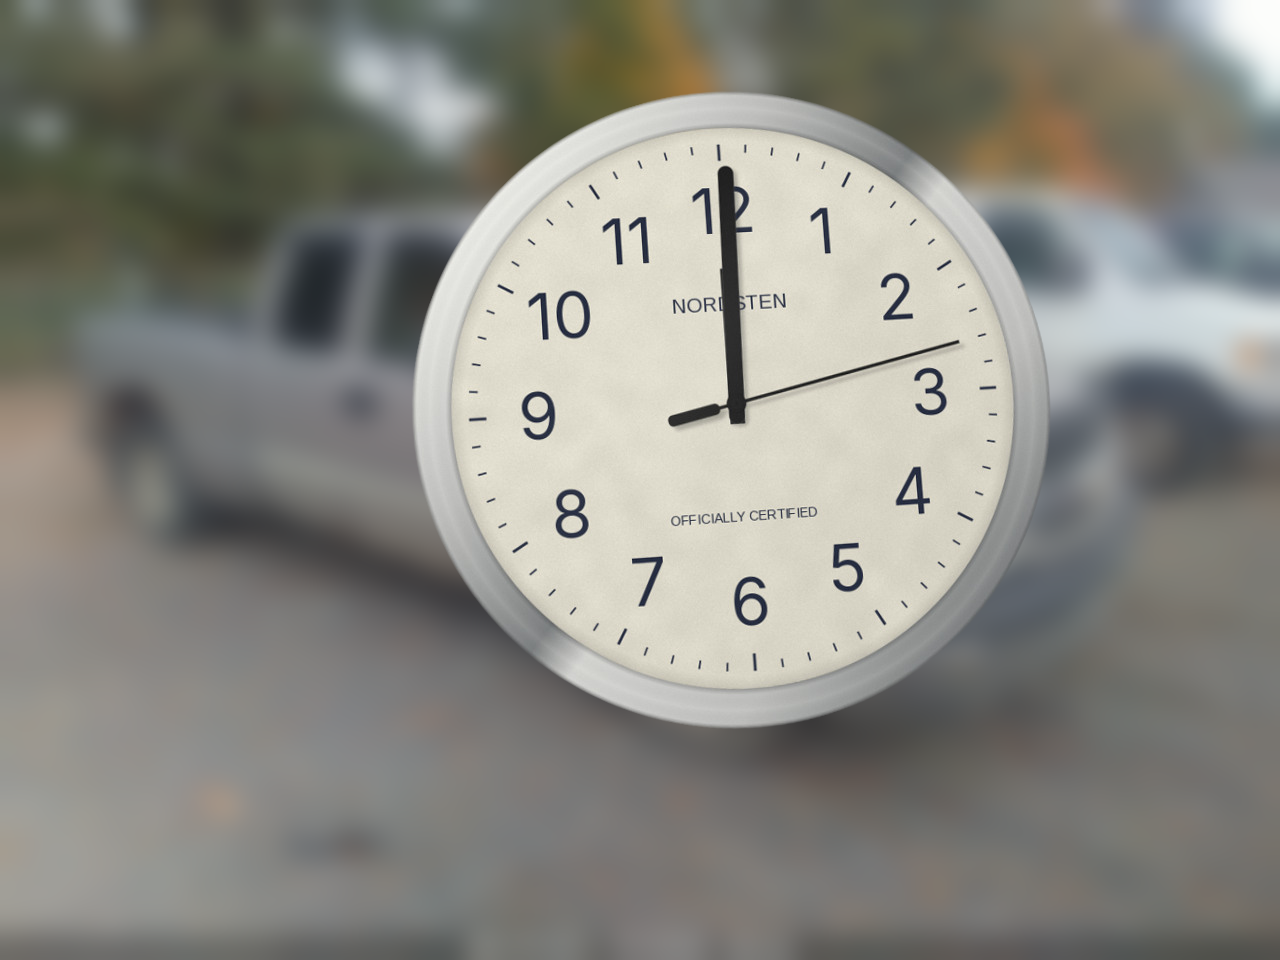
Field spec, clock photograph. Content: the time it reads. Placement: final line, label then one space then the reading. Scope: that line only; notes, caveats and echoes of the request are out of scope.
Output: 12:00:13
